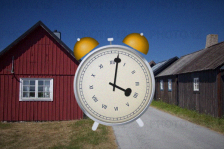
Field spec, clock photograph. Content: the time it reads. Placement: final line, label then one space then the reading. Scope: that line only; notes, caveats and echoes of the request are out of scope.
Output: 4:02
